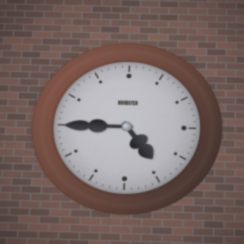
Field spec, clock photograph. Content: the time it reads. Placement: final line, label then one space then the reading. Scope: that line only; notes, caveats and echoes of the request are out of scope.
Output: 4:45
